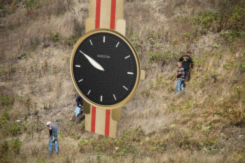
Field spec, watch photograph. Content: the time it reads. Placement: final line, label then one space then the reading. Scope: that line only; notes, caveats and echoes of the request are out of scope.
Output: 9:50
